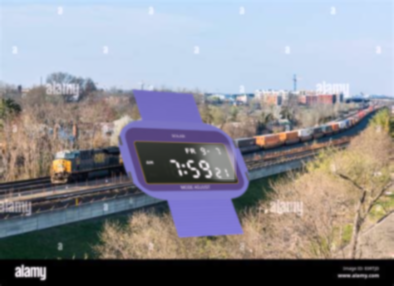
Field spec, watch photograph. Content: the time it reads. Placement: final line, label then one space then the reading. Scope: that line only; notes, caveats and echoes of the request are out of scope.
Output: 7:59
